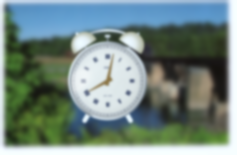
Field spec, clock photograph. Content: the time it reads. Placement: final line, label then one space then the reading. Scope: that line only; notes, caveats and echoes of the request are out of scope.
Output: 8:02
